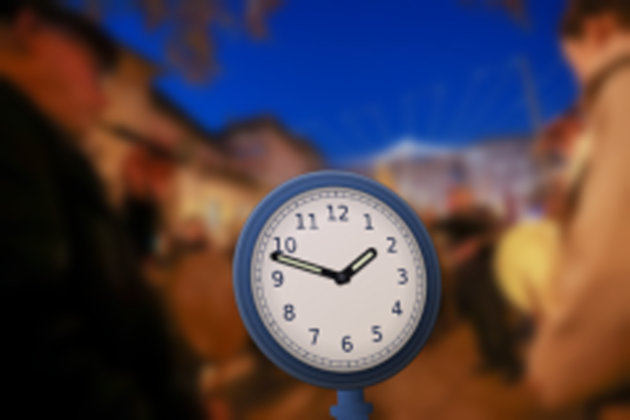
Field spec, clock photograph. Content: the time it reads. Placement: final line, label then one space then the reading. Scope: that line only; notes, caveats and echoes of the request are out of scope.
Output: 1:48
